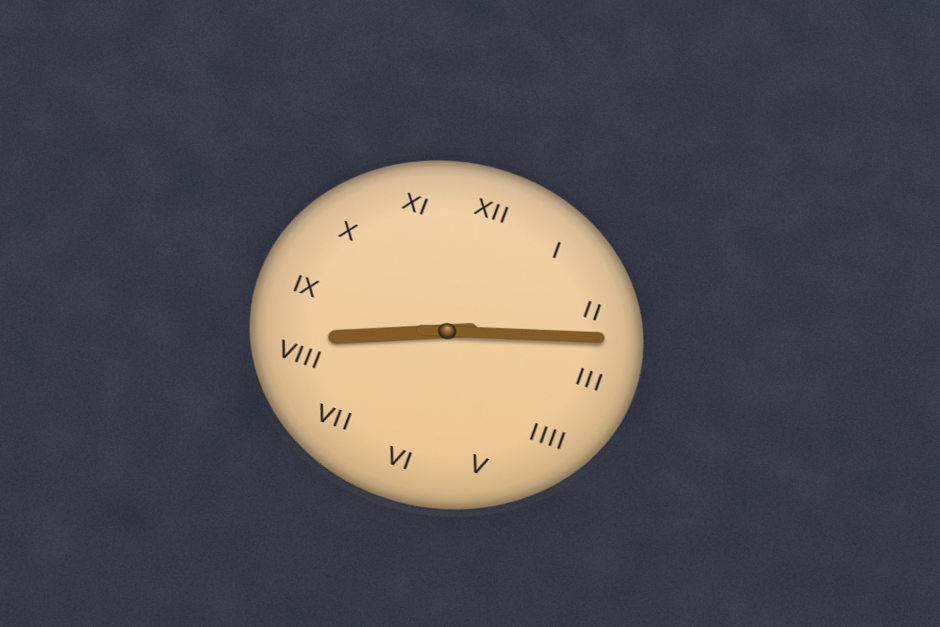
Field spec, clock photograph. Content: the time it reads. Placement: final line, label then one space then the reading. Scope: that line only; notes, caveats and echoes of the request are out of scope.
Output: 8:12
